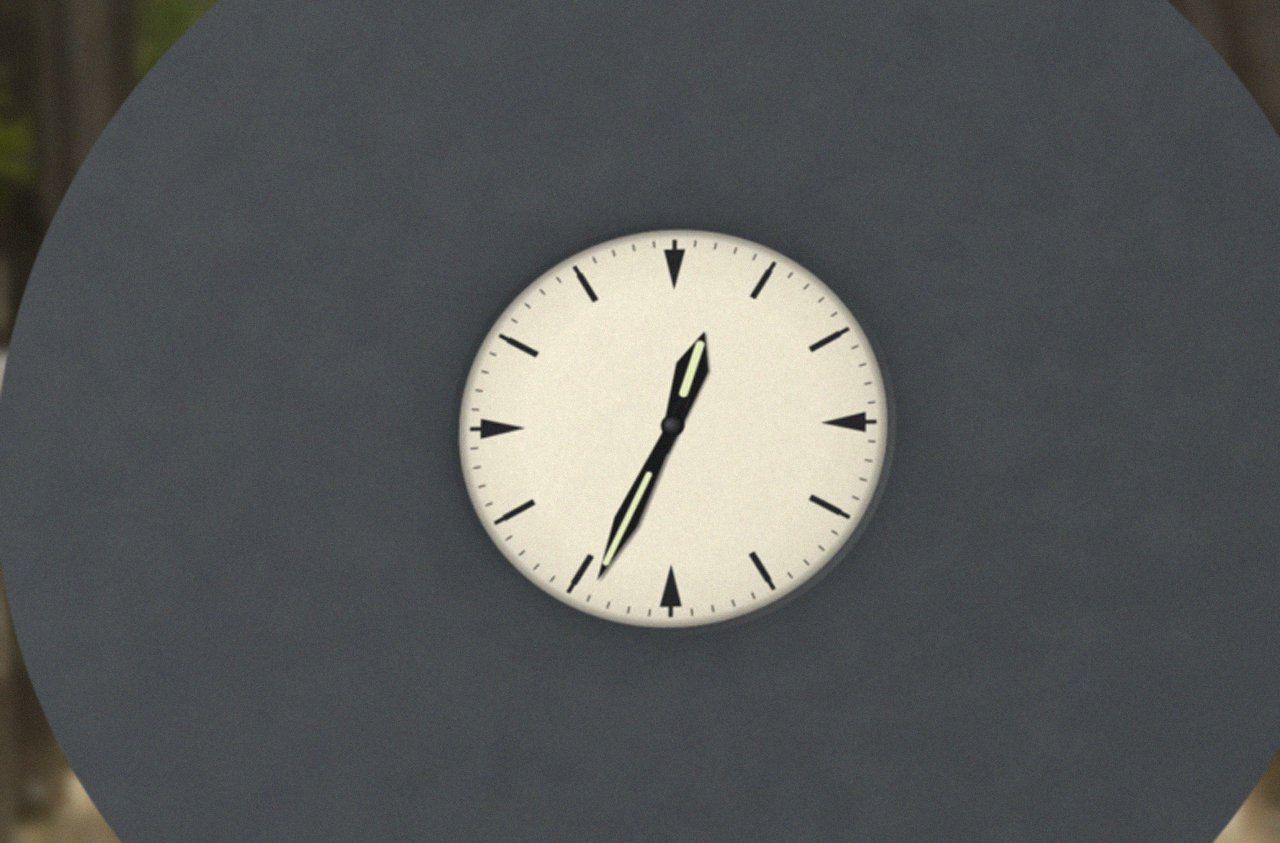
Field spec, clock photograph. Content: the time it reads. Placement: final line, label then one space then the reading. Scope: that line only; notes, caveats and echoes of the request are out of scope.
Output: 12:34
